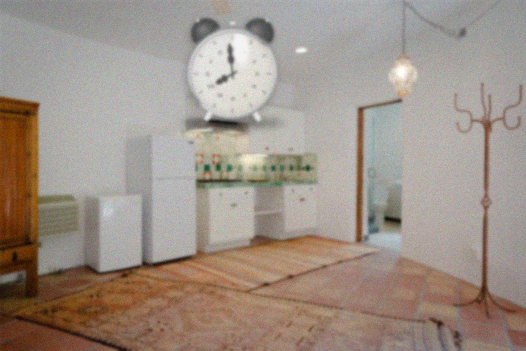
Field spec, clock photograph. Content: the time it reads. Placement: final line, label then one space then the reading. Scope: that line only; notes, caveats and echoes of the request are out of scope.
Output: 7:59
